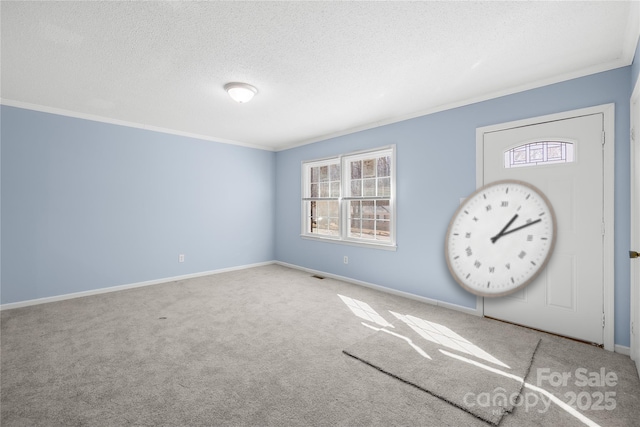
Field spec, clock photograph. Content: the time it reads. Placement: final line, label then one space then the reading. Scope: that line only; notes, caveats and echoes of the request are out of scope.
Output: 1:11
